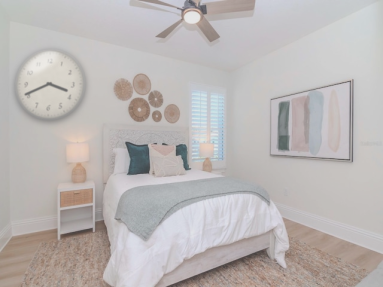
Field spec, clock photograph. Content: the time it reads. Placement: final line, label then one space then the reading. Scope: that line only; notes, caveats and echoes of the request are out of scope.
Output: 3:41
